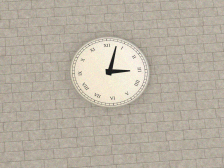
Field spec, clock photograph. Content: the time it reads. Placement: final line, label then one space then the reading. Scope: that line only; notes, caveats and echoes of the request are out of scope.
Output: 3:03
